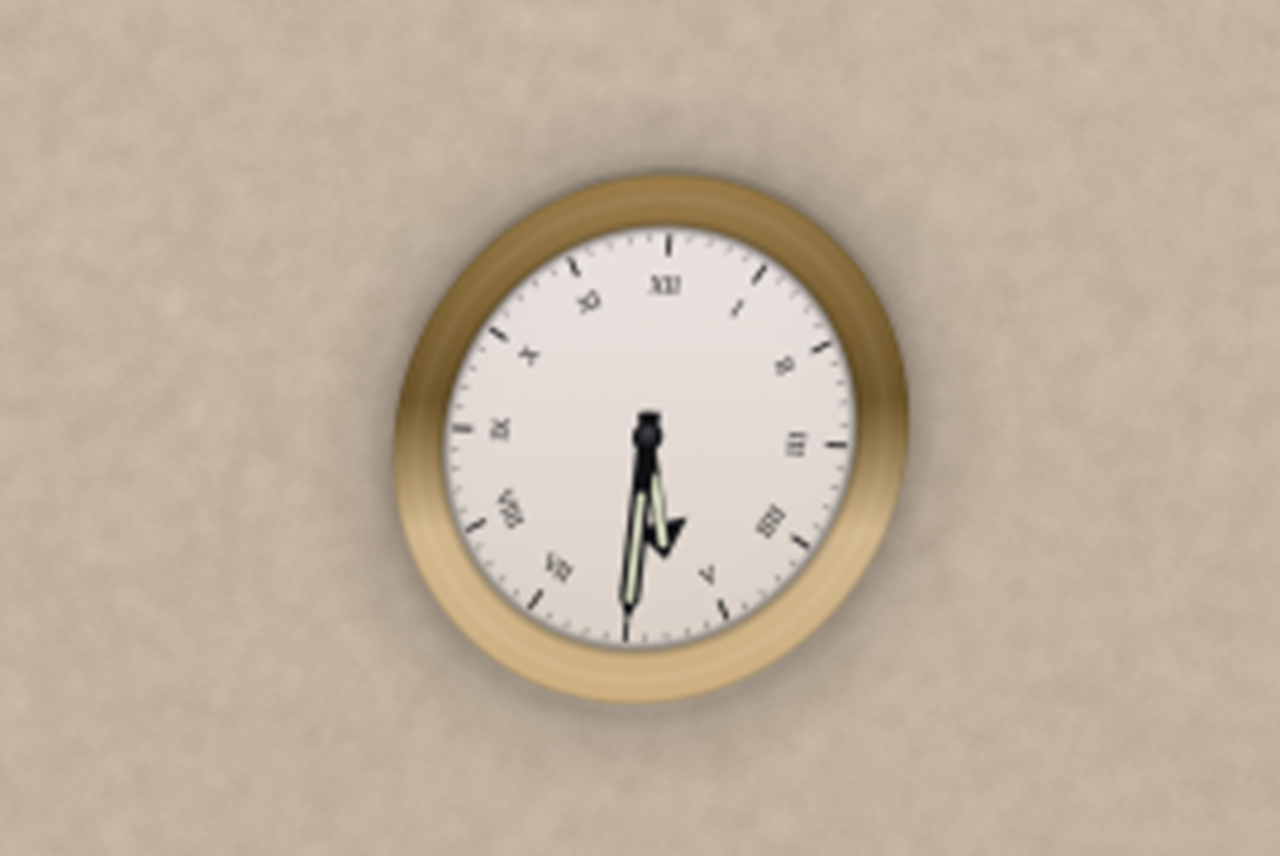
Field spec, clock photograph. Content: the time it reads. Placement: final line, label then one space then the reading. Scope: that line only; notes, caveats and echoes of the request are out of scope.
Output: 5:30
